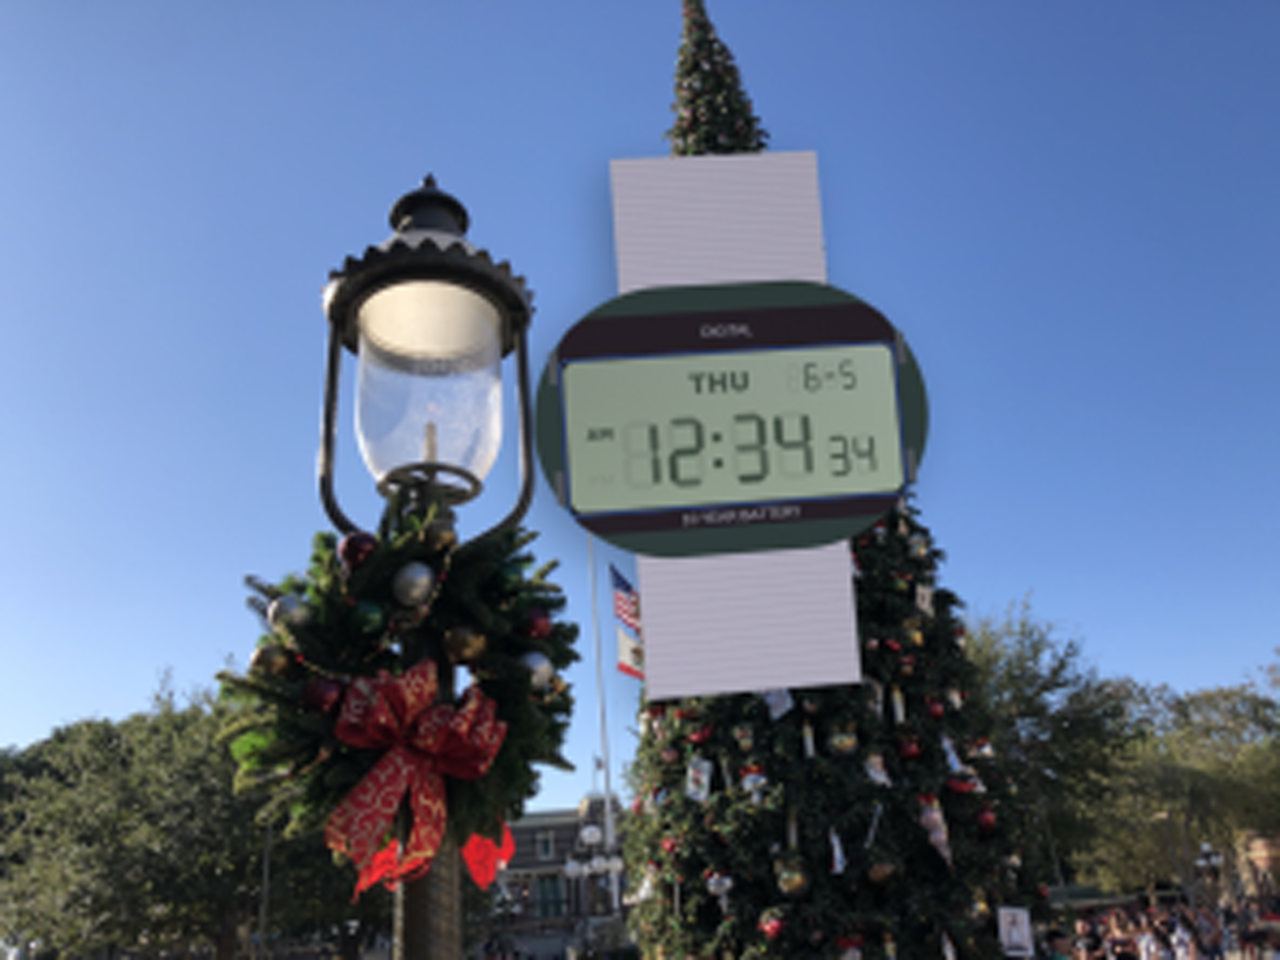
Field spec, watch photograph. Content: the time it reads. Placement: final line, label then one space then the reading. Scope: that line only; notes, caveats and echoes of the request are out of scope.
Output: 12:34:34
